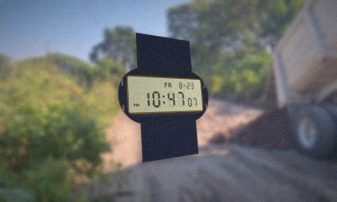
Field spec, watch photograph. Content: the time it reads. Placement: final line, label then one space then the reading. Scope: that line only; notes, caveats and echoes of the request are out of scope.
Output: 10:47:07
